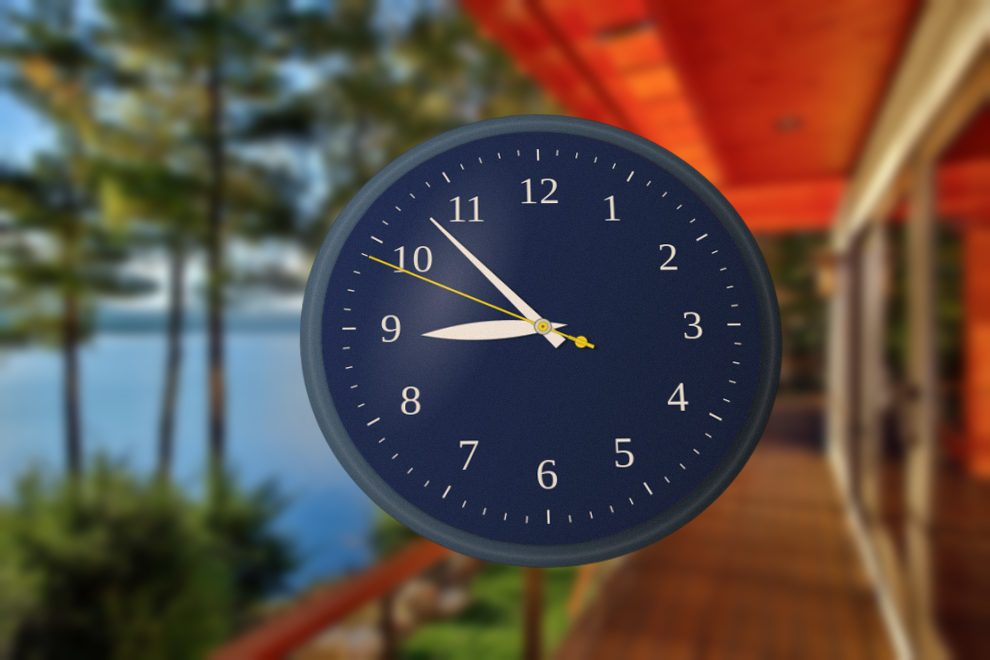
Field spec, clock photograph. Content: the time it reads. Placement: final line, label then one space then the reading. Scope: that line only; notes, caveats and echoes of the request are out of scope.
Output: 8:52:49
